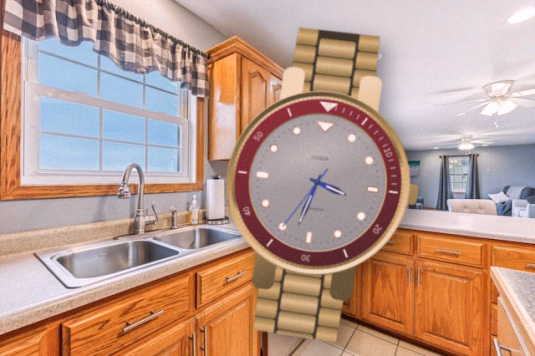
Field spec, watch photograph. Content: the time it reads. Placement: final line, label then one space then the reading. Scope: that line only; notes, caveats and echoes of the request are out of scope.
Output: 3:32:35
